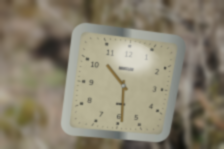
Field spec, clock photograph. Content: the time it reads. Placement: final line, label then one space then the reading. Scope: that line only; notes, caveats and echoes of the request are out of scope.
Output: 10:29
